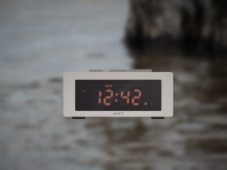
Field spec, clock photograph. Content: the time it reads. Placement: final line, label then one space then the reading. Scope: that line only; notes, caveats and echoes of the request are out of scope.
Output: 12:42
